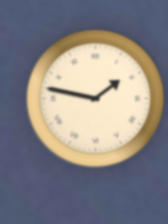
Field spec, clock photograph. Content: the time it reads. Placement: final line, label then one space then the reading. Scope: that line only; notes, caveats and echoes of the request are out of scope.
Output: 1:47
